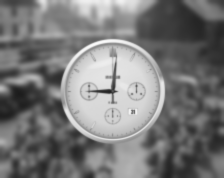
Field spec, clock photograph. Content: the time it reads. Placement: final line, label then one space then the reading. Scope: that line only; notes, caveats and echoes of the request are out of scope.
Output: 9:01
